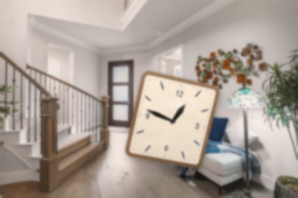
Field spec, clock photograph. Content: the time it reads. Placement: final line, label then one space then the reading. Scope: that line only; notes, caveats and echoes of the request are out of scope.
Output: 12:47
